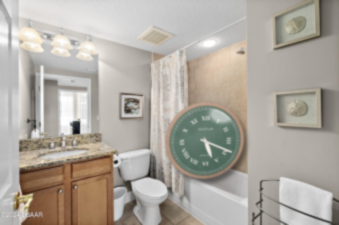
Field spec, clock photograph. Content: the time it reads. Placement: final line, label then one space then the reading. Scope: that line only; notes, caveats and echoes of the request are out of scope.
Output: 5:19
